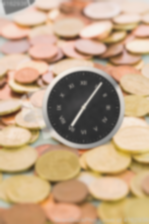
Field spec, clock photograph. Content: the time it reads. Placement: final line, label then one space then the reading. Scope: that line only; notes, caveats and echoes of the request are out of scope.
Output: 7:06
